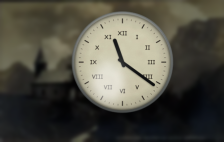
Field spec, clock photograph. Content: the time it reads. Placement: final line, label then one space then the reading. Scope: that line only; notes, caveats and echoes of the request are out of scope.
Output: 11:21
